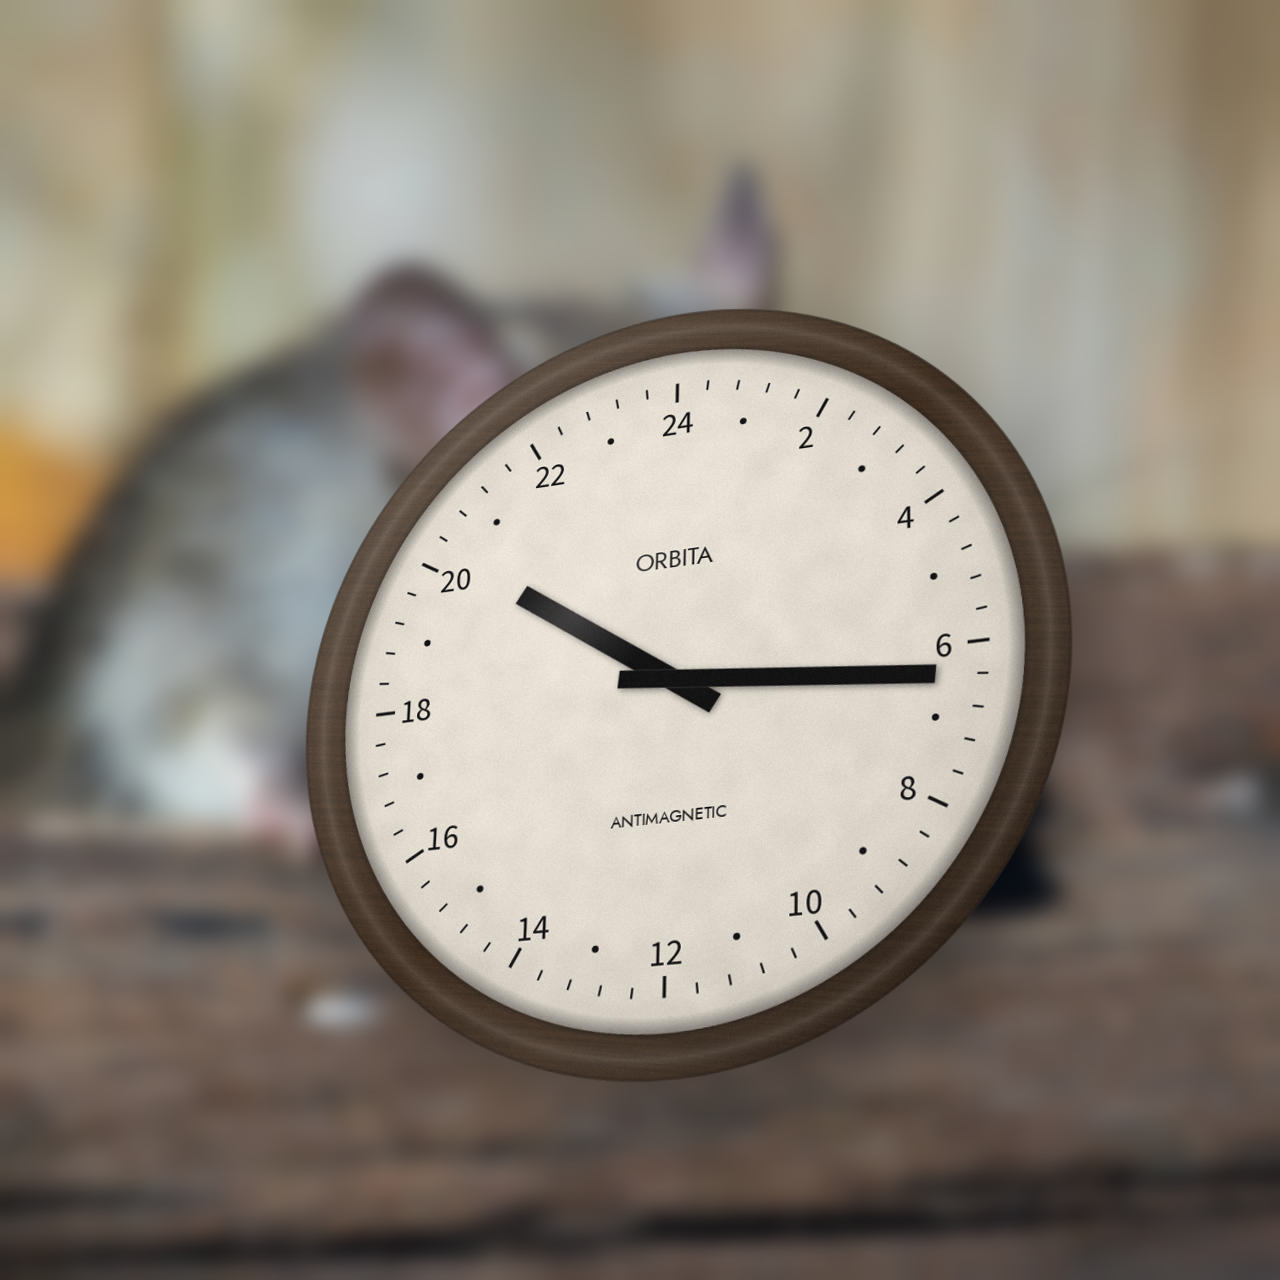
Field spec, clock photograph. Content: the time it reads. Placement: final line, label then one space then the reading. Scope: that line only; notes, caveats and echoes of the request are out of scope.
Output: 20:16
